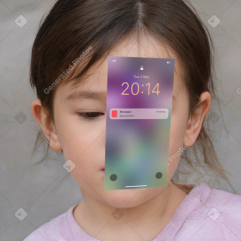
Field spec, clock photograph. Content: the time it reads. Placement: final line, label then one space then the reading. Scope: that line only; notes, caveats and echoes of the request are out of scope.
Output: 20:14
